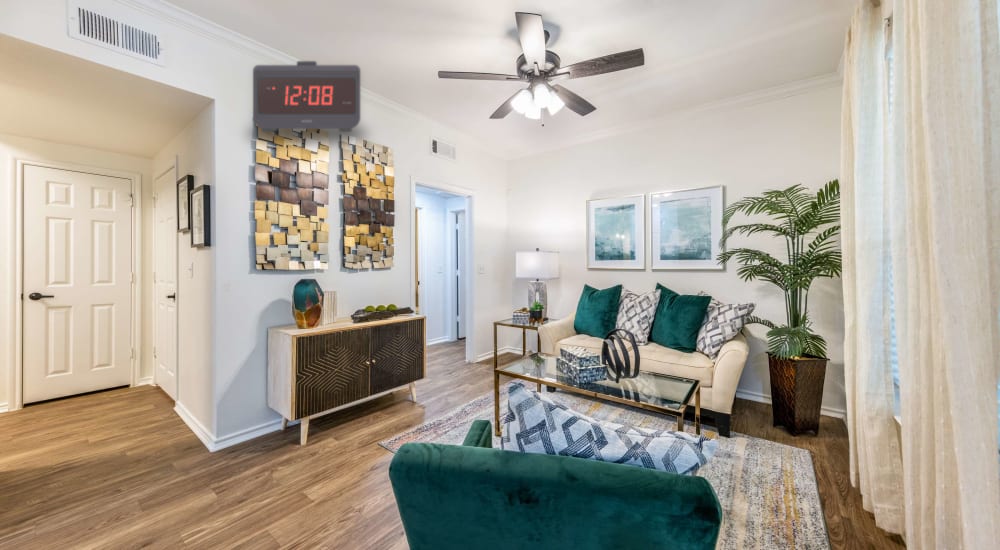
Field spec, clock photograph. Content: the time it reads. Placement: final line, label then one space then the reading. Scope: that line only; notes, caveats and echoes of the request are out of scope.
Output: 12:08
